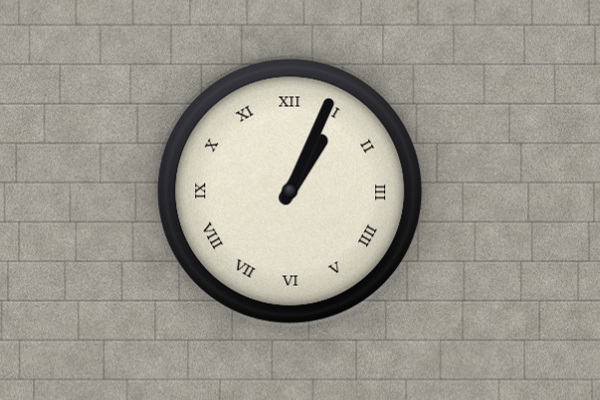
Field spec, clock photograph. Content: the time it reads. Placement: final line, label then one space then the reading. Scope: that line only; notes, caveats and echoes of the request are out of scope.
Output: 1:04
